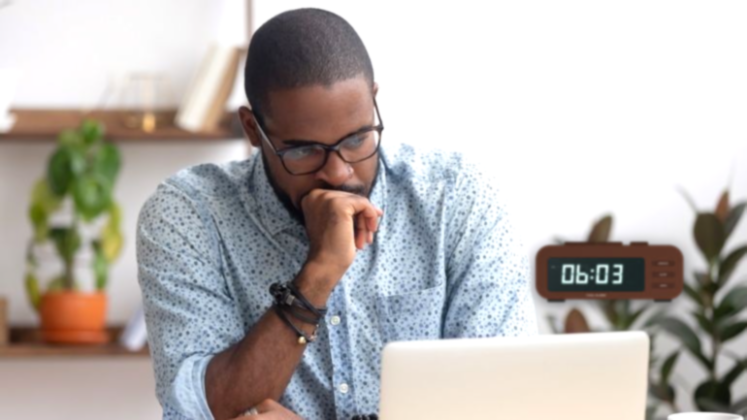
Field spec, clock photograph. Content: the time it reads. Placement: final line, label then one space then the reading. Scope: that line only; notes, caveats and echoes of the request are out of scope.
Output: 6:03
